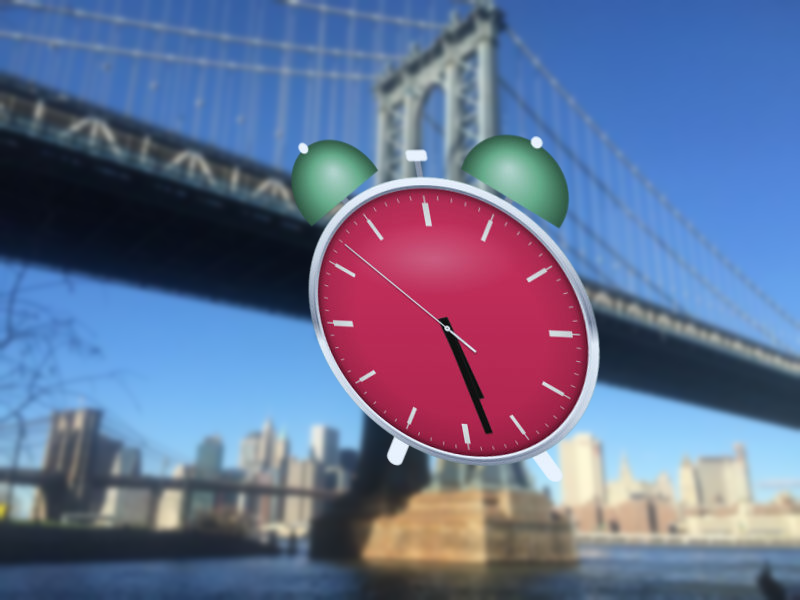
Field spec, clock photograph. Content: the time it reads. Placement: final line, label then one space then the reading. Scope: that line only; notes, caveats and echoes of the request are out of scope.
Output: 5:27:52
